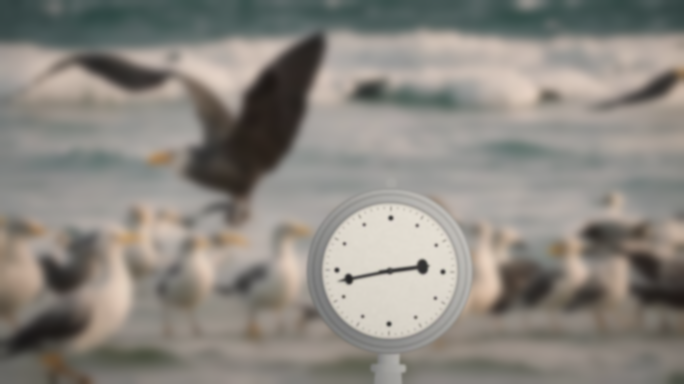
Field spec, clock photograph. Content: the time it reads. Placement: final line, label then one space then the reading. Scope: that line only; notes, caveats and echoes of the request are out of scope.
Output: 2:43
